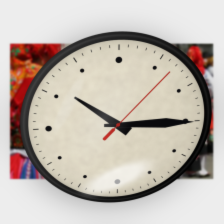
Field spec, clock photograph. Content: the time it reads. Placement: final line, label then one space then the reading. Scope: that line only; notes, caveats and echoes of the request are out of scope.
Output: 10:15:07
